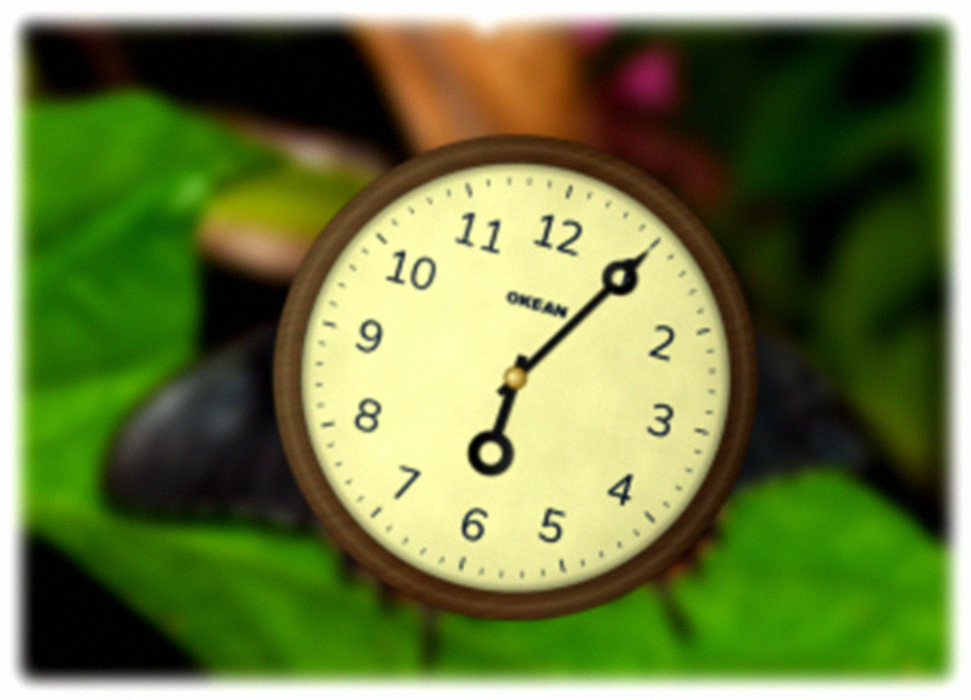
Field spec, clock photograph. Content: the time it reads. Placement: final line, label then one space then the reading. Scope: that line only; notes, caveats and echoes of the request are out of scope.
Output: 6:05
